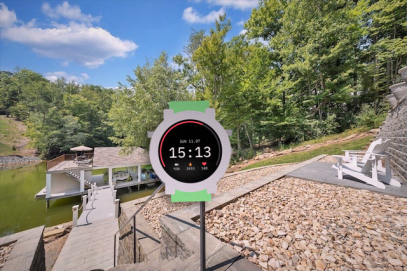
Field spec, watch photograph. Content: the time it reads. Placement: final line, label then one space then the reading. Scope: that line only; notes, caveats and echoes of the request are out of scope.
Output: 15:13
